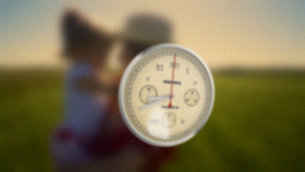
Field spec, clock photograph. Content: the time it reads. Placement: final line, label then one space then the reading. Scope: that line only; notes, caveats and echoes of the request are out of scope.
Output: 8:41
